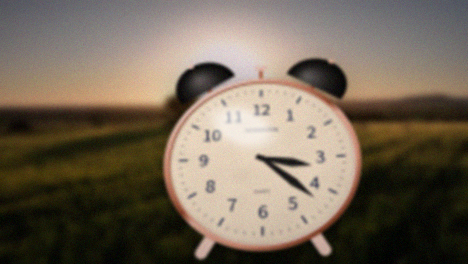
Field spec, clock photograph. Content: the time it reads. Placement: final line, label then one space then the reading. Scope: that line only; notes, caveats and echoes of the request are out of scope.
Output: 3:22
